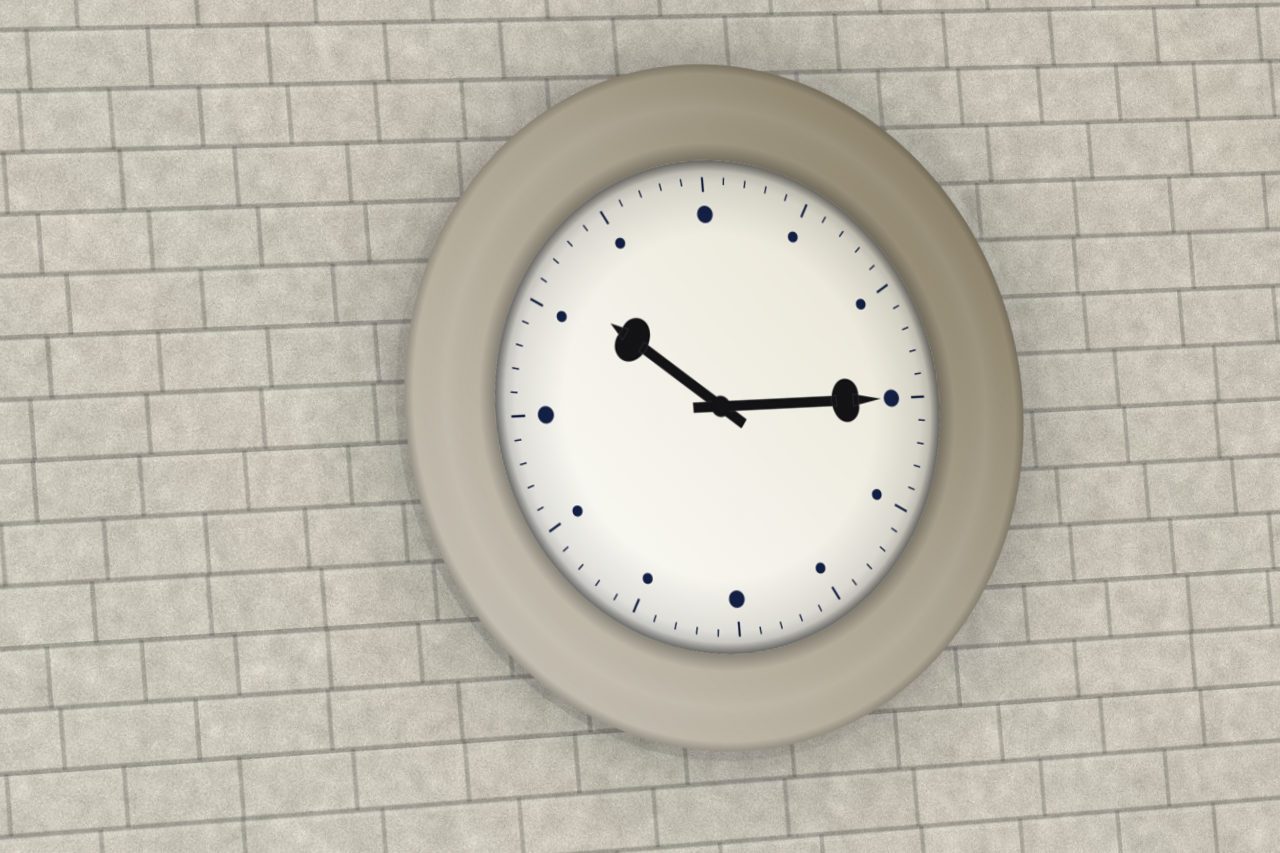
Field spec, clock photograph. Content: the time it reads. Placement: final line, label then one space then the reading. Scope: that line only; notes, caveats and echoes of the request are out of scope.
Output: 10:15
